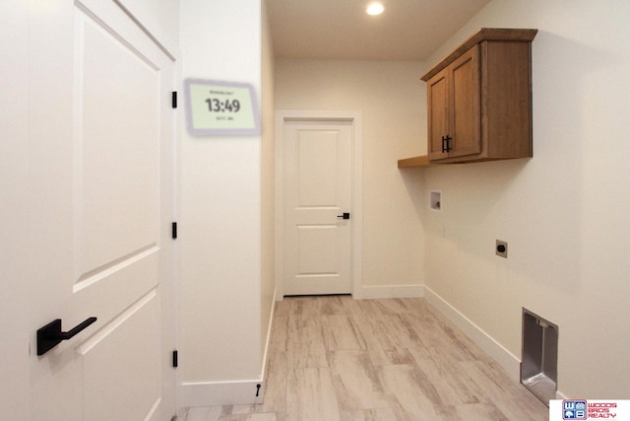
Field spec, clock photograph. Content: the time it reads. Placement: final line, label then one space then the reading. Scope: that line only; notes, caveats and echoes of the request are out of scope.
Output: 13:49
